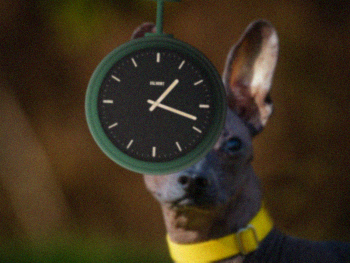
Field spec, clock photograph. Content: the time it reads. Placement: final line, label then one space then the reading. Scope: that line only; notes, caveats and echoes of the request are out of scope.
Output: 1:18
